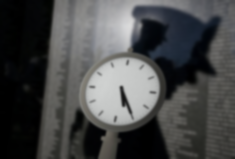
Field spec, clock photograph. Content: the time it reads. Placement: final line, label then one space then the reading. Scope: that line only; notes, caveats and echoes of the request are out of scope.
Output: 5:25
